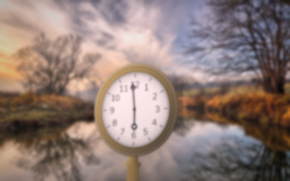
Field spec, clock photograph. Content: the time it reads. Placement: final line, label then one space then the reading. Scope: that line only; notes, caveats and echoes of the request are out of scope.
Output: 5:59
